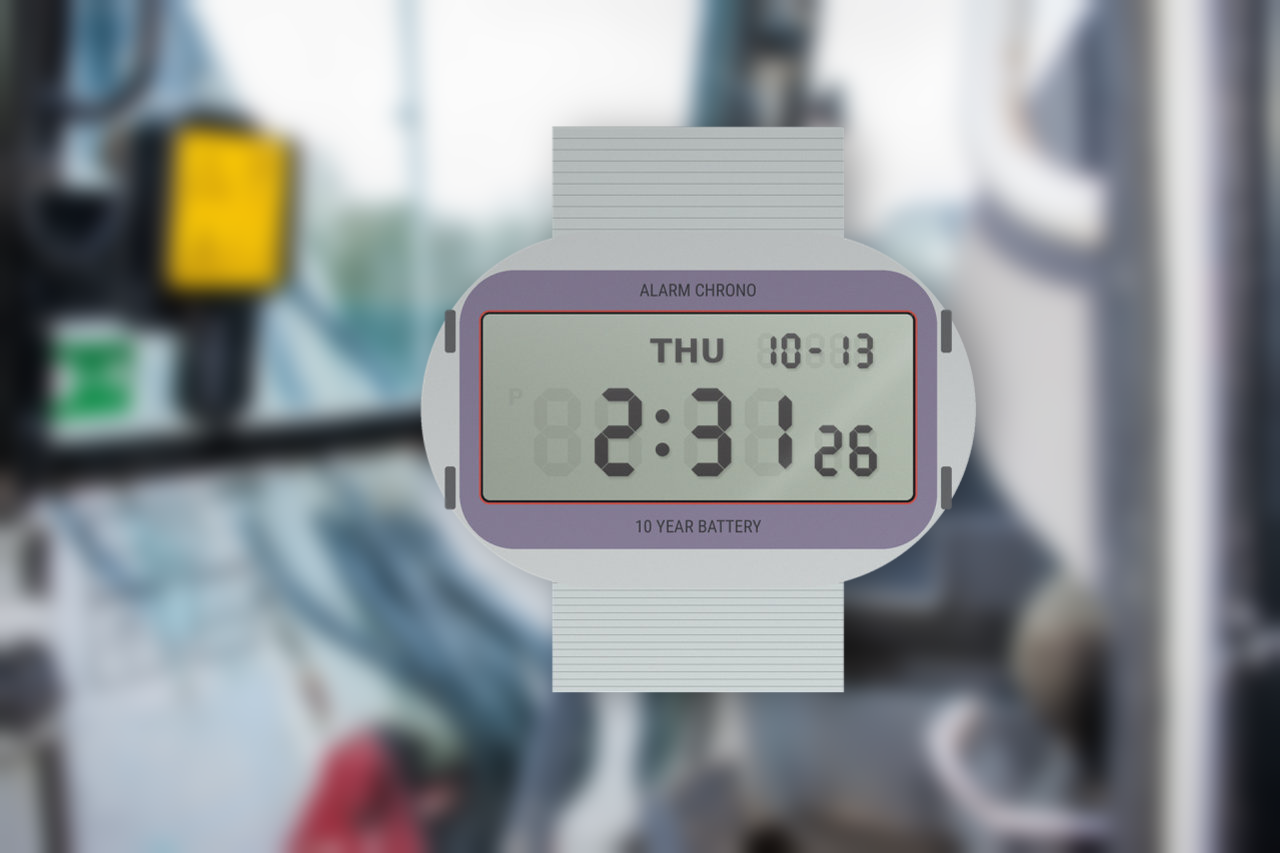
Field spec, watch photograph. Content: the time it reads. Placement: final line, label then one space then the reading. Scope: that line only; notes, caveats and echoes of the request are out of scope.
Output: 2:31:26
